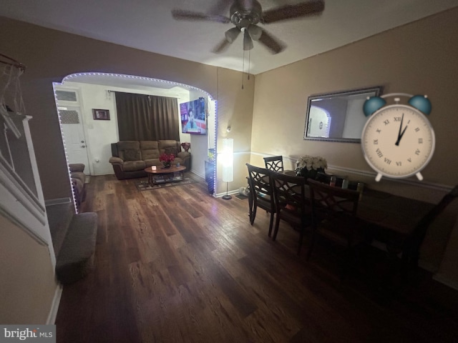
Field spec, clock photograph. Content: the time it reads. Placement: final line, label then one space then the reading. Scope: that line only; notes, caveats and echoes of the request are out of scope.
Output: 1:02
